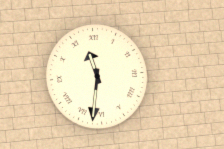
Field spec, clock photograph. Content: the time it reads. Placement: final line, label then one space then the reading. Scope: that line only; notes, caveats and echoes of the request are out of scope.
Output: 11:32
